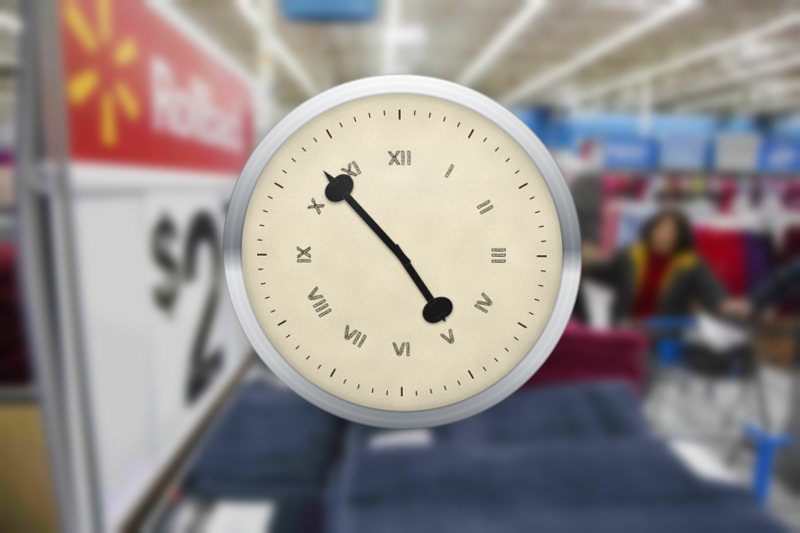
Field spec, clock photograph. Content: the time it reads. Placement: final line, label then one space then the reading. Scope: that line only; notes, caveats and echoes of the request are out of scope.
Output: 4:53
